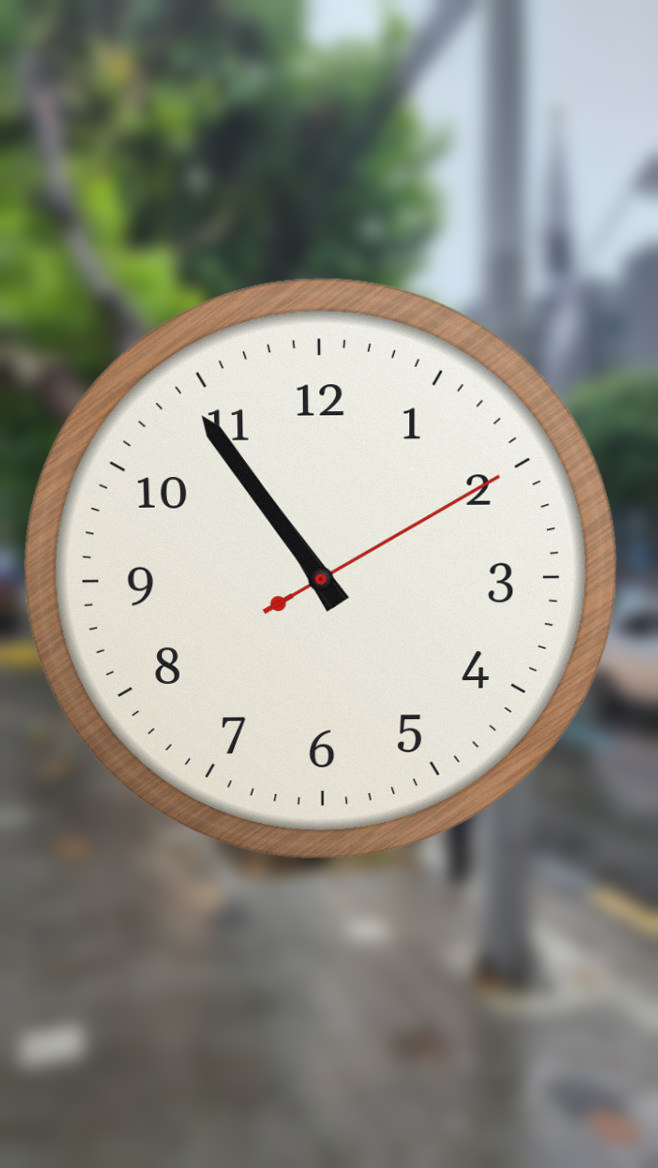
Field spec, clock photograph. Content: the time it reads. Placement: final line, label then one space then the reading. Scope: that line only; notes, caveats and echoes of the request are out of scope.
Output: 10:54:10
